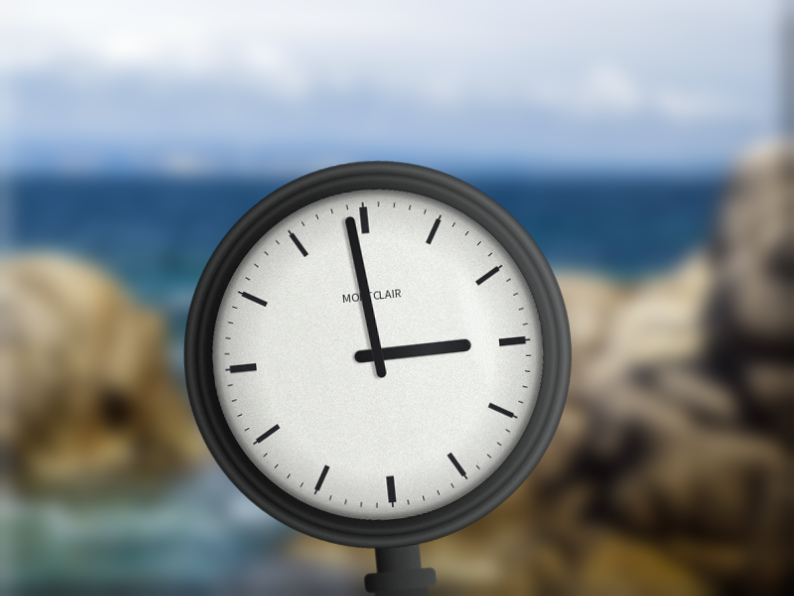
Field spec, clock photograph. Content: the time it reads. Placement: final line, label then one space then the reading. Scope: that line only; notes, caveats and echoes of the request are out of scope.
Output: 2:59
